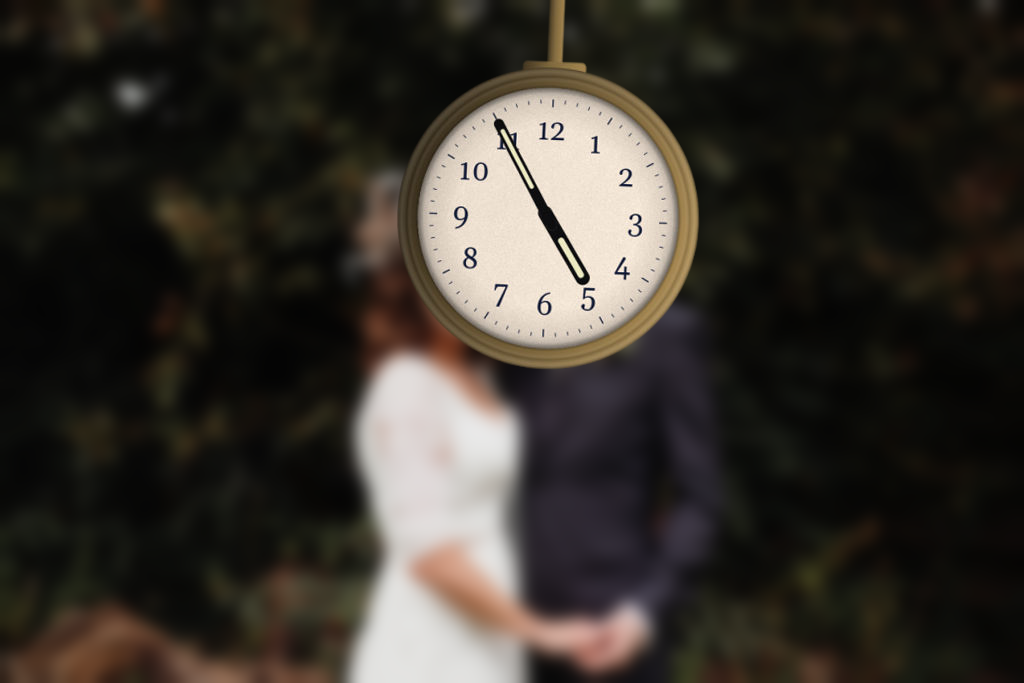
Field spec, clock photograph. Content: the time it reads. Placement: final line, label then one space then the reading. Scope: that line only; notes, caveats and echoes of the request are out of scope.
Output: 4:55
